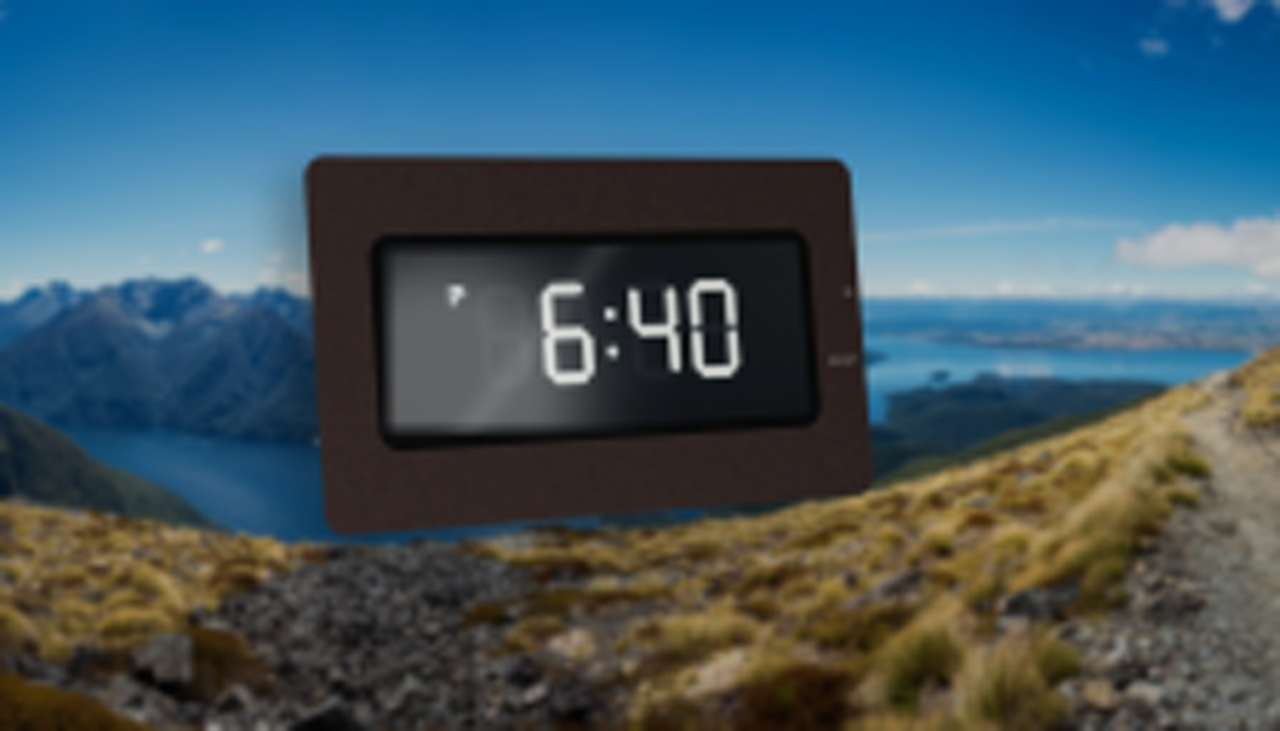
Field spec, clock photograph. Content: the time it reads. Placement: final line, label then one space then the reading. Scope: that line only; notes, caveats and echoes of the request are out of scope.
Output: 6:40
